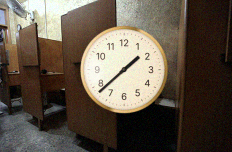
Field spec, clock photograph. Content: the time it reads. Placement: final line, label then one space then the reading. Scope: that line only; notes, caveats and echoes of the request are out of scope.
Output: 1:38
